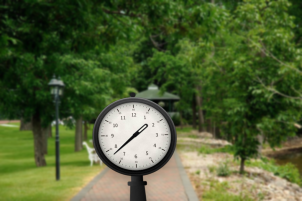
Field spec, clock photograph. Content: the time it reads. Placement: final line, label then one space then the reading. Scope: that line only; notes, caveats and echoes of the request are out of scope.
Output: 1:38
